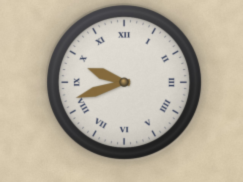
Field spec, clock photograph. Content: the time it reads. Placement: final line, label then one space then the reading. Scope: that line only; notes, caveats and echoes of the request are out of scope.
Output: 9:42
